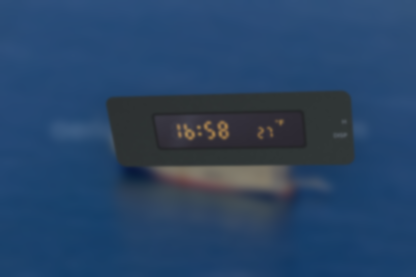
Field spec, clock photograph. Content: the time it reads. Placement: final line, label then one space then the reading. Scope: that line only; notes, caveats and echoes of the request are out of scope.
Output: 16:58
